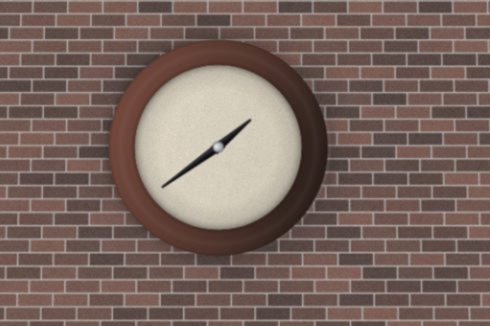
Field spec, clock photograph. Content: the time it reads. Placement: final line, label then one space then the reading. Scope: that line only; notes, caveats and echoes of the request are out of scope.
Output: 1:39
